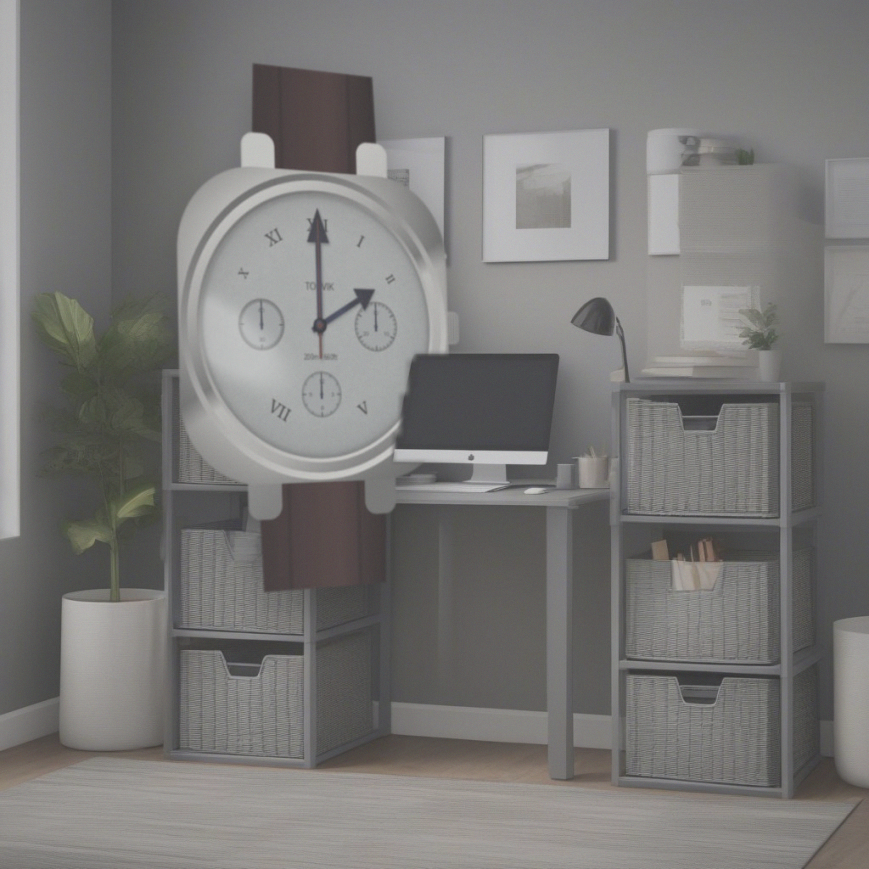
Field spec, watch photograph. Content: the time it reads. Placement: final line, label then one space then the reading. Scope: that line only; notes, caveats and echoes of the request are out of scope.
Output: 2:00
